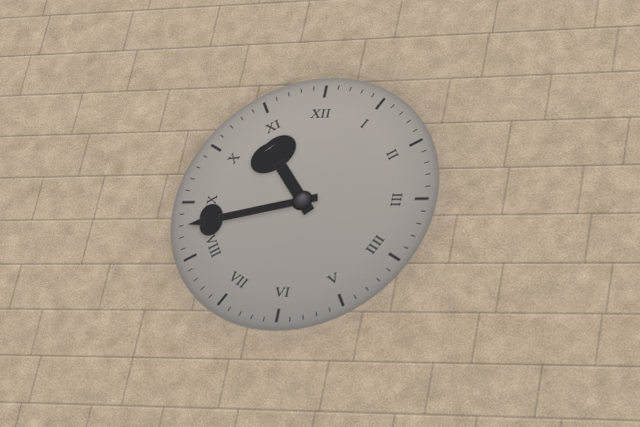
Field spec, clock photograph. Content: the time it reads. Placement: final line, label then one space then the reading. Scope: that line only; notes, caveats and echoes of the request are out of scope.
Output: 10:43
